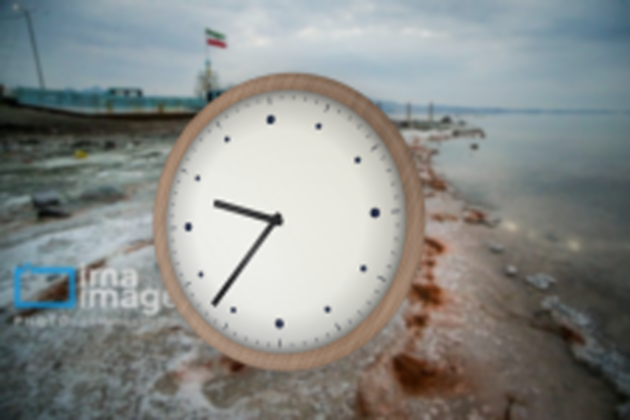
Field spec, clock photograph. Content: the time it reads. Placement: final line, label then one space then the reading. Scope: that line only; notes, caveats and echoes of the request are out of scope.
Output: 9:37
